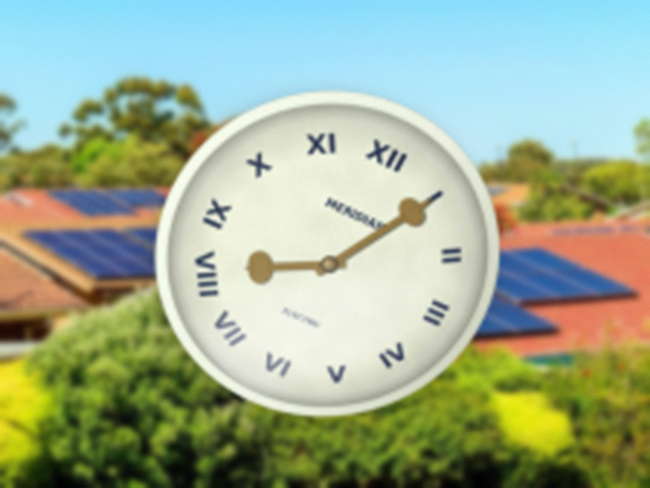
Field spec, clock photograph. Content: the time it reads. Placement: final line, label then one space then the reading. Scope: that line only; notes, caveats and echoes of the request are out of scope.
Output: 8:05
